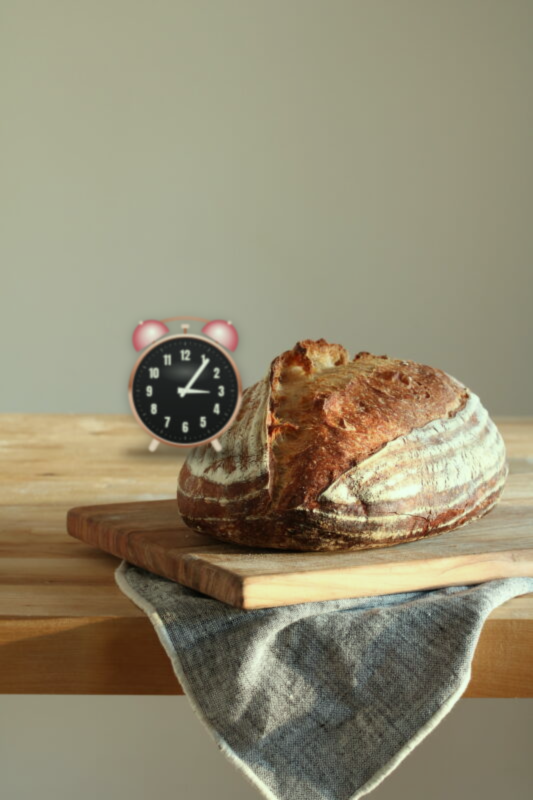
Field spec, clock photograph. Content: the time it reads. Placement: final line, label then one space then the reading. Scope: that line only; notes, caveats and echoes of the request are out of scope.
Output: 3:06
